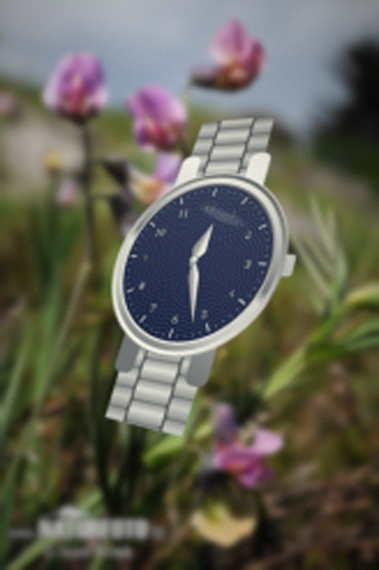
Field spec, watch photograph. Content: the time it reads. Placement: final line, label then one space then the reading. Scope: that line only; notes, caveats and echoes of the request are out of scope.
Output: 12:27
